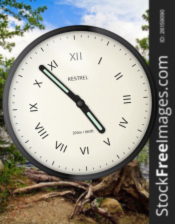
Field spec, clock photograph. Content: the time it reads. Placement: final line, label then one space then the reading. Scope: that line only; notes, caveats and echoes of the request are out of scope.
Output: 4:53
